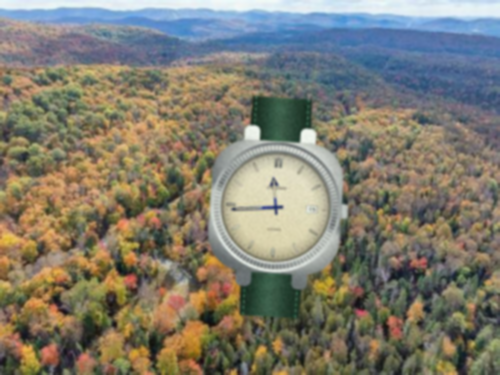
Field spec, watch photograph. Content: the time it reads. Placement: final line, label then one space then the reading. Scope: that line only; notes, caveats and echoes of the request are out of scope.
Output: 11:44
